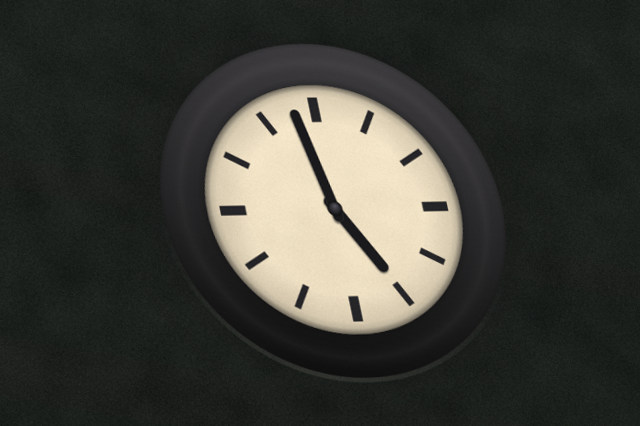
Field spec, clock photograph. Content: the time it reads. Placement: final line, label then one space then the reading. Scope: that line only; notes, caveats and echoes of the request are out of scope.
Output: 4:58
